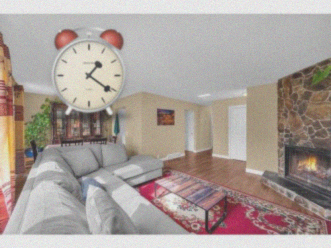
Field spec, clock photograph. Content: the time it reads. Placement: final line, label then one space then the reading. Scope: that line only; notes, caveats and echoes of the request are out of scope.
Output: 1:21
